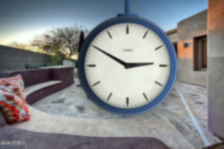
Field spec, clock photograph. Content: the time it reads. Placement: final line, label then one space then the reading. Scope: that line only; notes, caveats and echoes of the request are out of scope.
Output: 2:50
